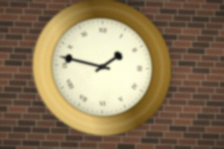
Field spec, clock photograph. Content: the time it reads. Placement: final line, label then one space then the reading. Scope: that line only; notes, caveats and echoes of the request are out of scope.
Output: 1:47
